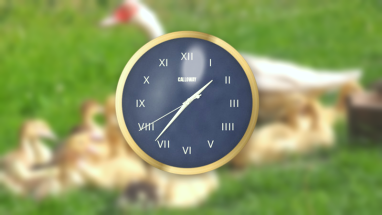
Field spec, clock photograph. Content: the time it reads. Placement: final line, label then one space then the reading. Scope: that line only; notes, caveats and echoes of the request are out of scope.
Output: 1:36:40
